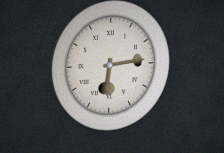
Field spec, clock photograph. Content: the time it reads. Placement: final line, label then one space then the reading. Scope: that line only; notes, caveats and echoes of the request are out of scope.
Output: 6:14
